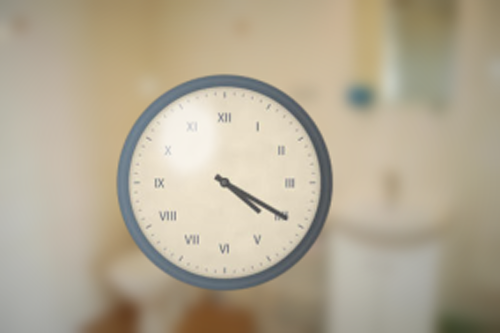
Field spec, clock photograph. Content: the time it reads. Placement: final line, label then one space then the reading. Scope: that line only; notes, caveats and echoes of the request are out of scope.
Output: 4:20
